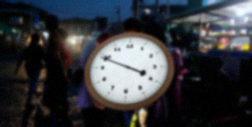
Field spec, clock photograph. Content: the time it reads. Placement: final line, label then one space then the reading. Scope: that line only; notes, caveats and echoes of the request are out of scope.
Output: 3:49
